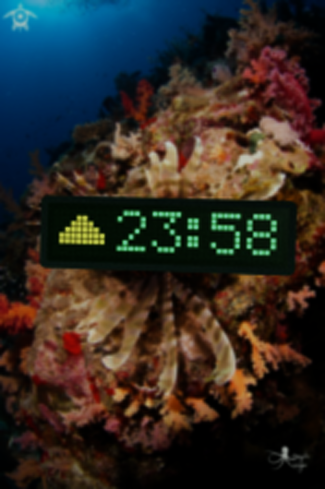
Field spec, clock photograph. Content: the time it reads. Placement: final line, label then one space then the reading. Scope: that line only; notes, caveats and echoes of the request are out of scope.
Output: 23:58
